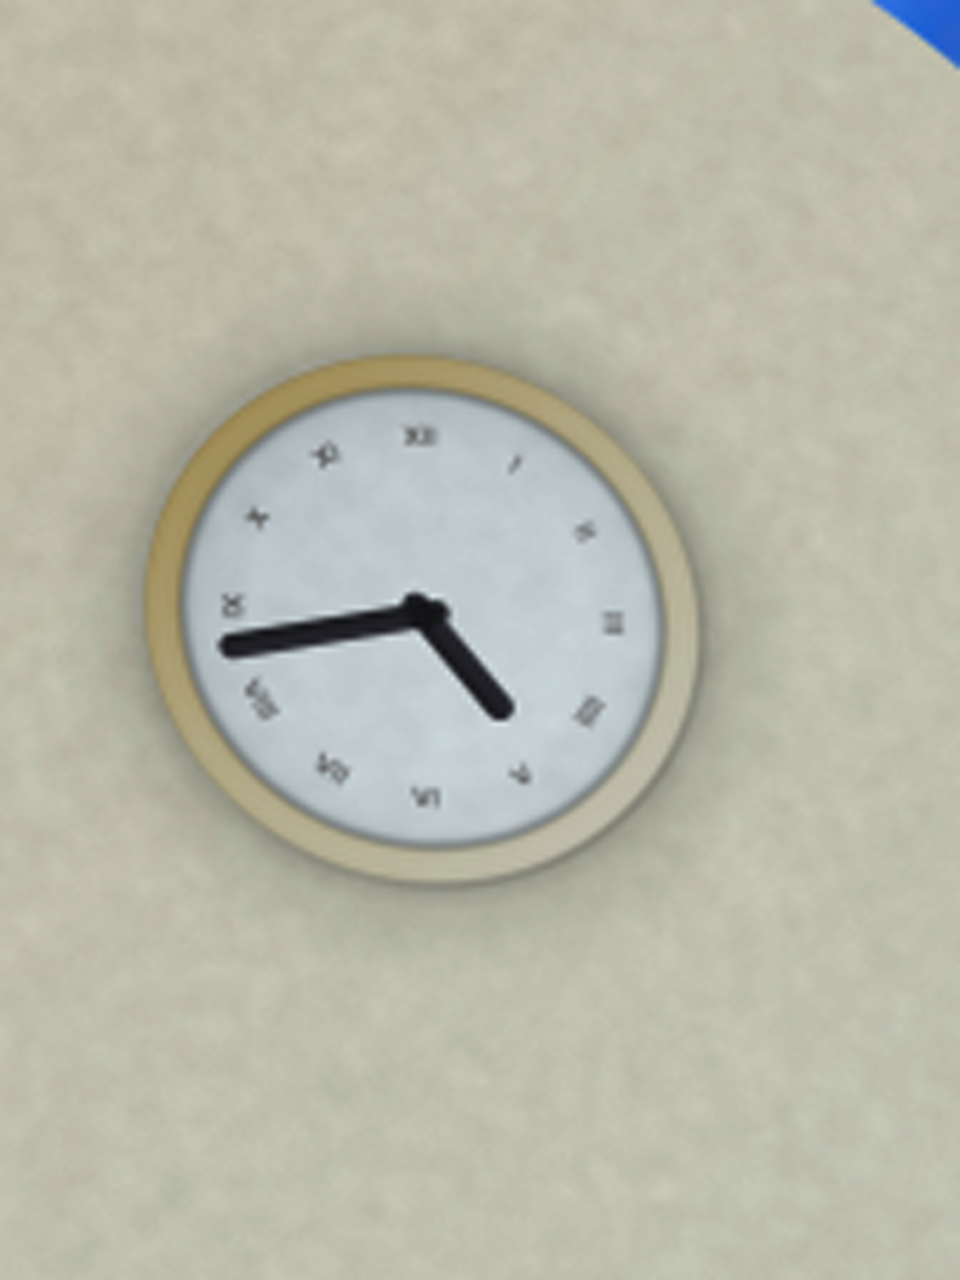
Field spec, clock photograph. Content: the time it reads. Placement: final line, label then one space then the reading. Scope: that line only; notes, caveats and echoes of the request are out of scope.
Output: 4:43
